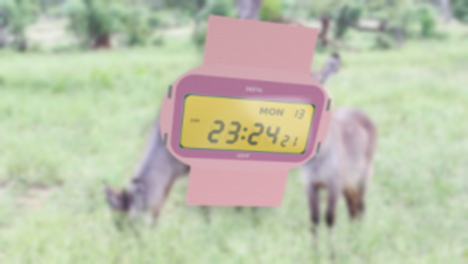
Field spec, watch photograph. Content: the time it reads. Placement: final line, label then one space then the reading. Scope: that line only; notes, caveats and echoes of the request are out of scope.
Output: 23:24:21
